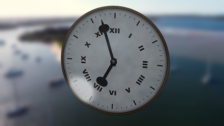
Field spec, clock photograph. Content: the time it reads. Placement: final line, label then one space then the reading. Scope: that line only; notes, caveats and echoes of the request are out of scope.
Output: 6:57
